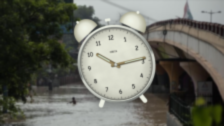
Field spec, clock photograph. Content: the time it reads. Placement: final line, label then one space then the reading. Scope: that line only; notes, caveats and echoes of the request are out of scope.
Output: 10:14
